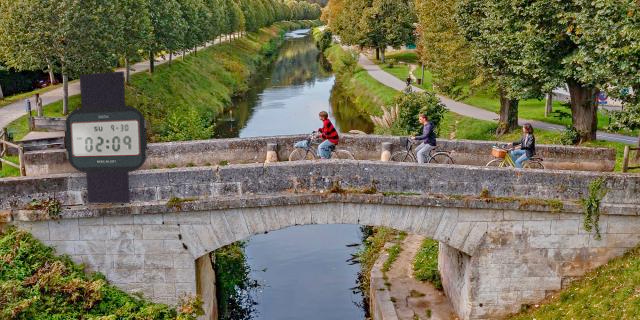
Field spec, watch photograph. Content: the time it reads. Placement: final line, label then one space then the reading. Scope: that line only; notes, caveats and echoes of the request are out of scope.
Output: 2:09
